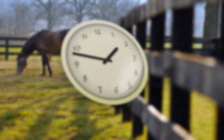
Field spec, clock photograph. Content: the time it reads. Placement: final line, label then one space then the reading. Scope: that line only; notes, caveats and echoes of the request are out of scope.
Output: 1:48
